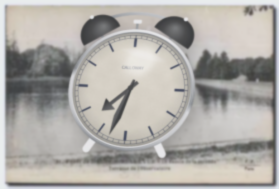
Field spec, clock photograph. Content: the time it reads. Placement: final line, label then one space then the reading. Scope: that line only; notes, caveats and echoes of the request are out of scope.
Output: 7:33
